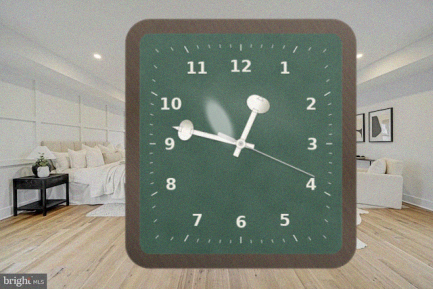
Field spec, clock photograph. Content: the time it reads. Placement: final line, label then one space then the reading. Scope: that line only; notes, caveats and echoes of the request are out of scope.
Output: 12:47:19
